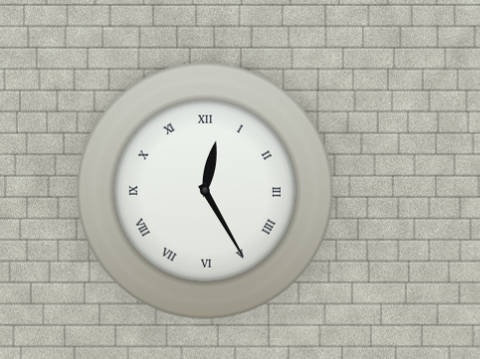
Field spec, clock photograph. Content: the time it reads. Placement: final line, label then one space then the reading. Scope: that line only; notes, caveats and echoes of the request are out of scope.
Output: 12:25
